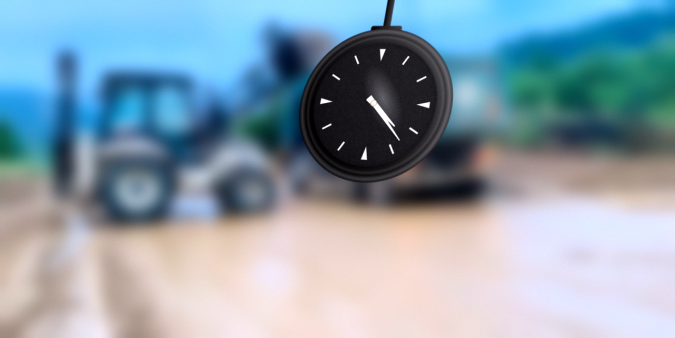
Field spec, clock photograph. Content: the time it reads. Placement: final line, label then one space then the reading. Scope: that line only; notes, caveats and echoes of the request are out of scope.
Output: 4:23
